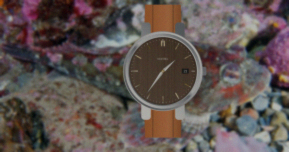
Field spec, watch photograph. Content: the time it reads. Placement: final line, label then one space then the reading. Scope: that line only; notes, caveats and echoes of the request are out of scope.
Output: 1:36
